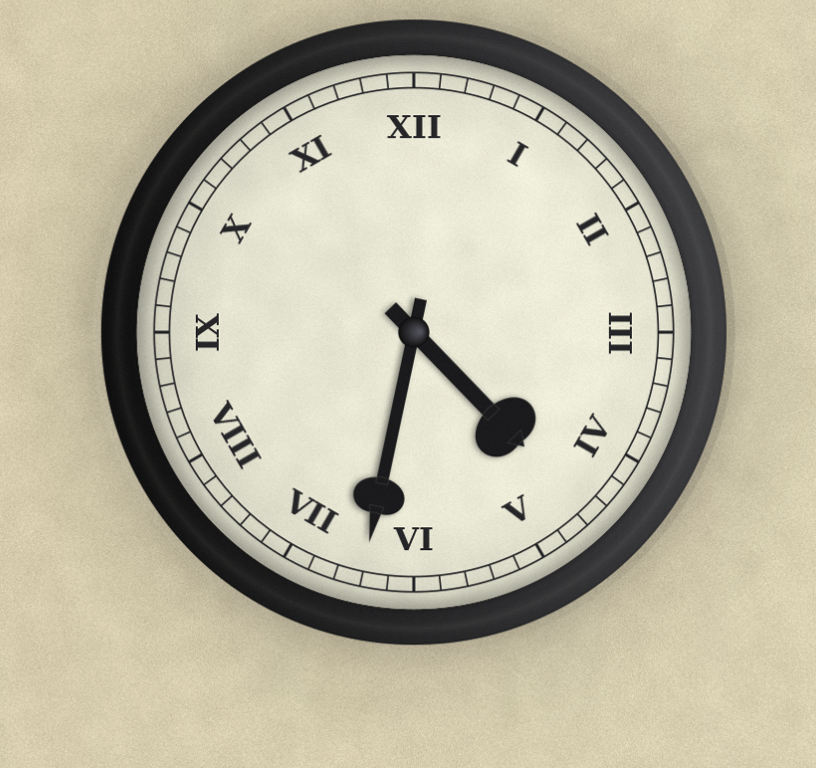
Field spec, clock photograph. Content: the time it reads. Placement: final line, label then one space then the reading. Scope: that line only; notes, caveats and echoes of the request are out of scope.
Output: 4:32
